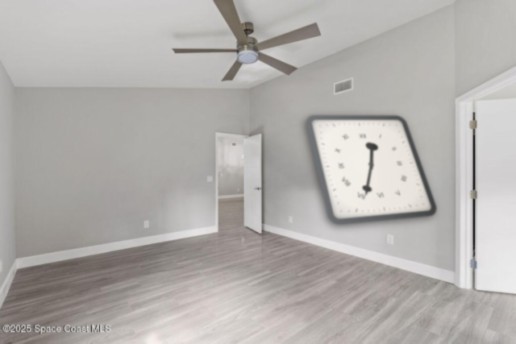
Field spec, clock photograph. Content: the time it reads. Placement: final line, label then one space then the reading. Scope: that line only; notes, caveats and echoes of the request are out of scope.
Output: 12:34
